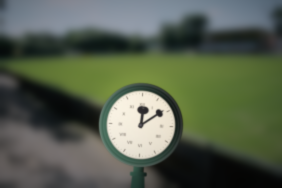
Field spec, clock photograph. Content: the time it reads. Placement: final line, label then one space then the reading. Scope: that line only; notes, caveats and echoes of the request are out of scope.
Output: 12:09
